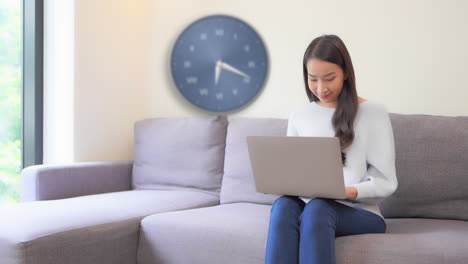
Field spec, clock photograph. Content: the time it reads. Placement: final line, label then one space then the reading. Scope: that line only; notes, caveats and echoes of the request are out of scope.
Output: 6:19
